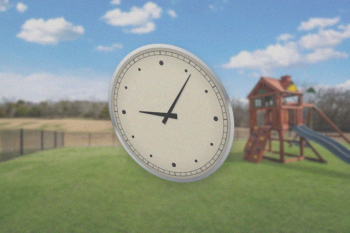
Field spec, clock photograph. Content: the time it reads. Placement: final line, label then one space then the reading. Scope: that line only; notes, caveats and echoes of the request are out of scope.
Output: 9:06
